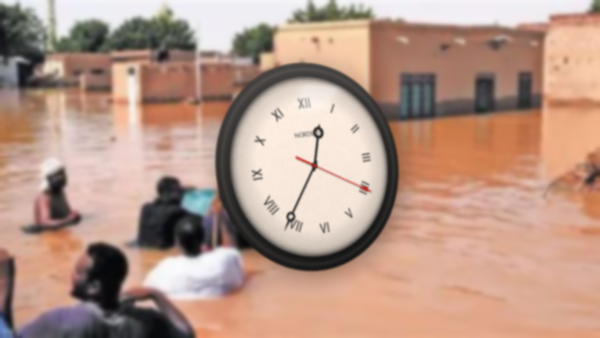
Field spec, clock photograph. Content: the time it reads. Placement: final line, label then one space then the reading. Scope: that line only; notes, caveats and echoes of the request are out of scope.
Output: 12:36:20
